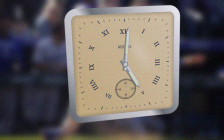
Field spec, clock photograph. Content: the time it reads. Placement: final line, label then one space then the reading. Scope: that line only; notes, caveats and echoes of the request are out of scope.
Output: 5:01
